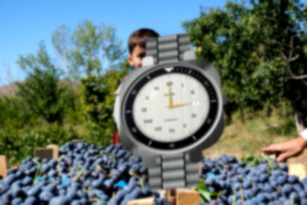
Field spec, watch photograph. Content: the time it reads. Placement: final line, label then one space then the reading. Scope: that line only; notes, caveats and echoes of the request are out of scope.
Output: 3:00
